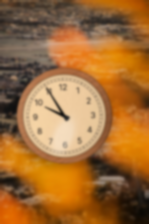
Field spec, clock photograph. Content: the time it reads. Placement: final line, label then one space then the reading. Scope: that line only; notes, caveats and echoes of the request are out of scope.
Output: 9:55
